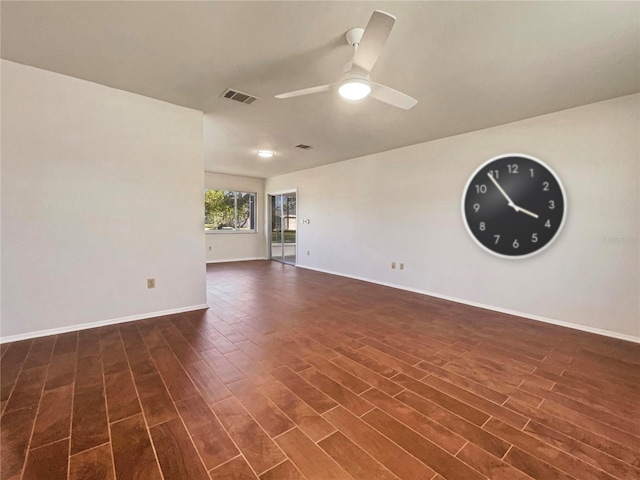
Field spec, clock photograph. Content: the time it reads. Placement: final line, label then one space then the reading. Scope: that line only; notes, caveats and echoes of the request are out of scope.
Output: 3:54
